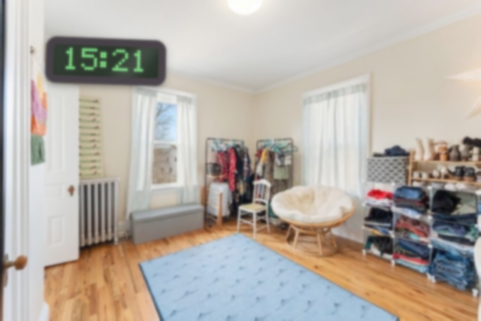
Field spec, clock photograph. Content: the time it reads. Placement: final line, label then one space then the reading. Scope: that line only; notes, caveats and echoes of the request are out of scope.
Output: 15:21
